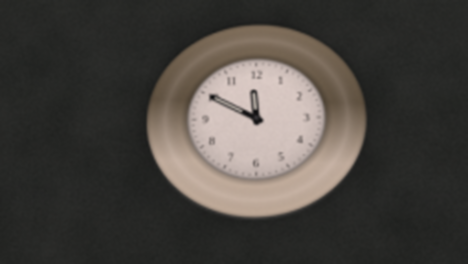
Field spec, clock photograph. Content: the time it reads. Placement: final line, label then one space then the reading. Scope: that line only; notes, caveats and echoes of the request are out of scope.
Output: 11:50
